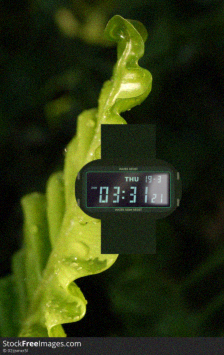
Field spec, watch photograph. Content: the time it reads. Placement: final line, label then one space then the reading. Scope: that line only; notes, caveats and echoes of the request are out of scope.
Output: 3:31:21
